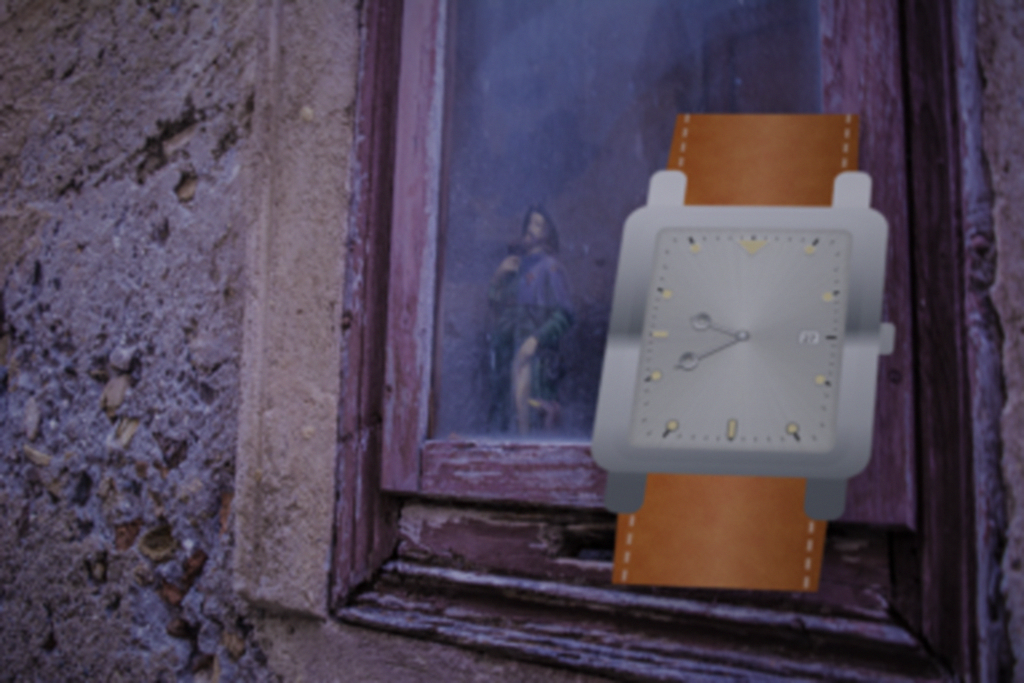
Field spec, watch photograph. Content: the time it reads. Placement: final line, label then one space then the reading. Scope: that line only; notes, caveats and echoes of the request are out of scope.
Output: 9:40
